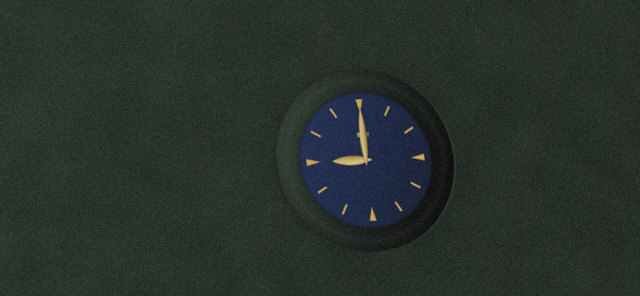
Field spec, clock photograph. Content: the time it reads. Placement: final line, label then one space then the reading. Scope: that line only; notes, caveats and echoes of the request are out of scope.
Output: 9:00
